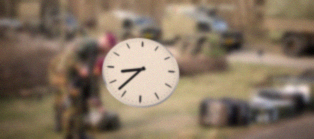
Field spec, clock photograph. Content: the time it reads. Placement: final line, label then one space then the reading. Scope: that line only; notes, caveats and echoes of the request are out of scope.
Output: 8:37
